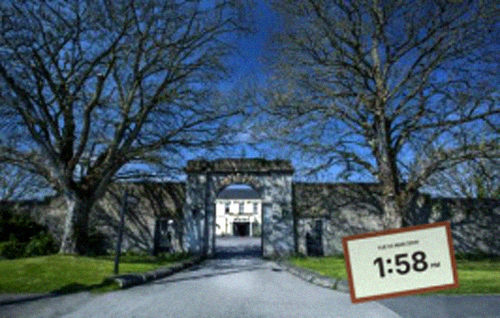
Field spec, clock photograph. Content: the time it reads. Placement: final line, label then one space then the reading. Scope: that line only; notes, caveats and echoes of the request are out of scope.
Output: 1:58
